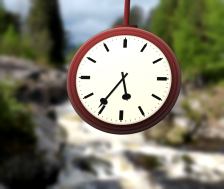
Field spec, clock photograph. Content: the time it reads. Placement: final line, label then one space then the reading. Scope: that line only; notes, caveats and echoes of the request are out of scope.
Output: 5:36
